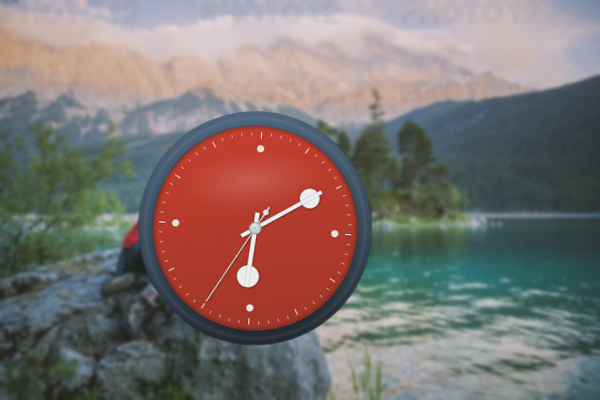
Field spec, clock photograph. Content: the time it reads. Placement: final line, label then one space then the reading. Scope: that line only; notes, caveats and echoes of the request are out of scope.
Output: 6:09:35
